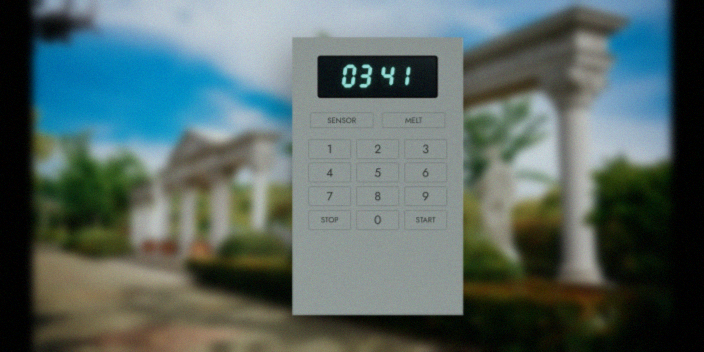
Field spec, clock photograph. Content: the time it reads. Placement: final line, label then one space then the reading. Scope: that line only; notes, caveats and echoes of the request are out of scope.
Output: 3:41
